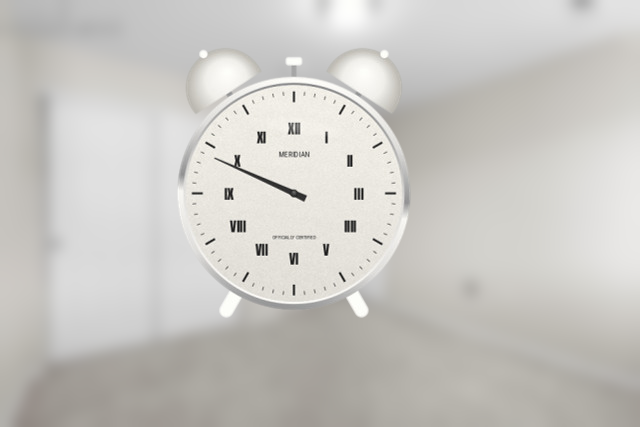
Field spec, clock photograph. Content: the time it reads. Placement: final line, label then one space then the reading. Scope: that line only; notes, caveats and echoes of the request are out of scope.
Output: 9:49
